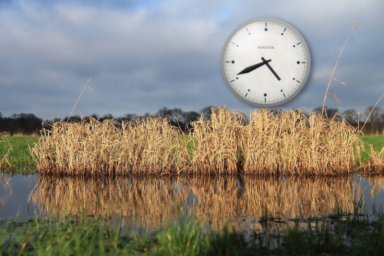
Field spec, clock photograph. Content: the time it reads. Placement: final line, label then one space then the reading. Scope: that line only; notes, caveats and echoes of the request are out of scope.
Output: 4:41
